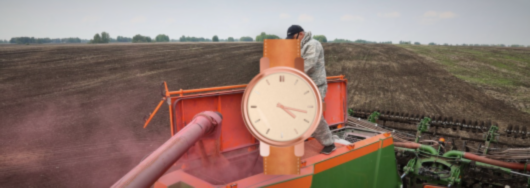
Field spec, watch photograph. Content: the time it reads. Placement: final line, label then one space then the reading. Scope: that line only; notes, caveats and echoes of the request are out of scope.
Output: 4:17
